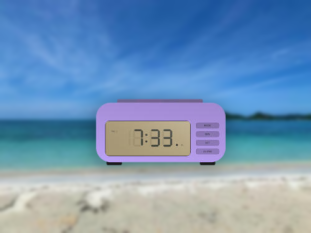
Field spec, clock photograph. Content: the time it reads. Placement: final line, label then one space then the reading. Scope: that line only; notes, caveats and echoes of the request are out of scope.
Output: 7:33
